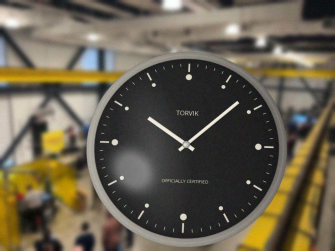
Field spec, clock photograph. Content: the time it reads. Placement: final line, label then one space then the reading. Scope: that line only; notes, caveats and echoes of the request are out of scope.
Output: 10:08
